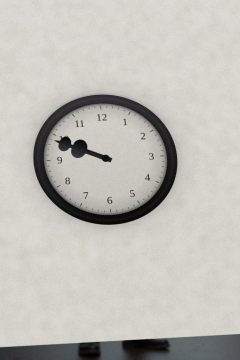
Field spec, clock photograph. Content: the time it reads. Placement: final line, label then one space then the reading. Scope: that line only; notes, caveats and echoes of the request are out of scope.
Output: 9:49
